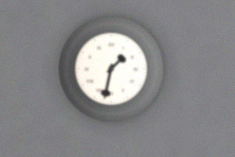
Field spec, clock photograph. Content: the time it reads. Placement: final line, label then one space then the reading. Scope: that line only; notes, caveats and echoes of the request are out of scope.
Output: 1:32
